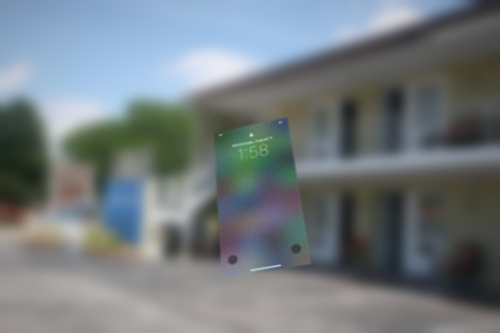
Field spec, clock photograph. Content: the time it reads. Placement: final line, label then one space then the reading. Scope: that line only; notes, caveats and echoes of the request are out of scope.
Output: 1:58
